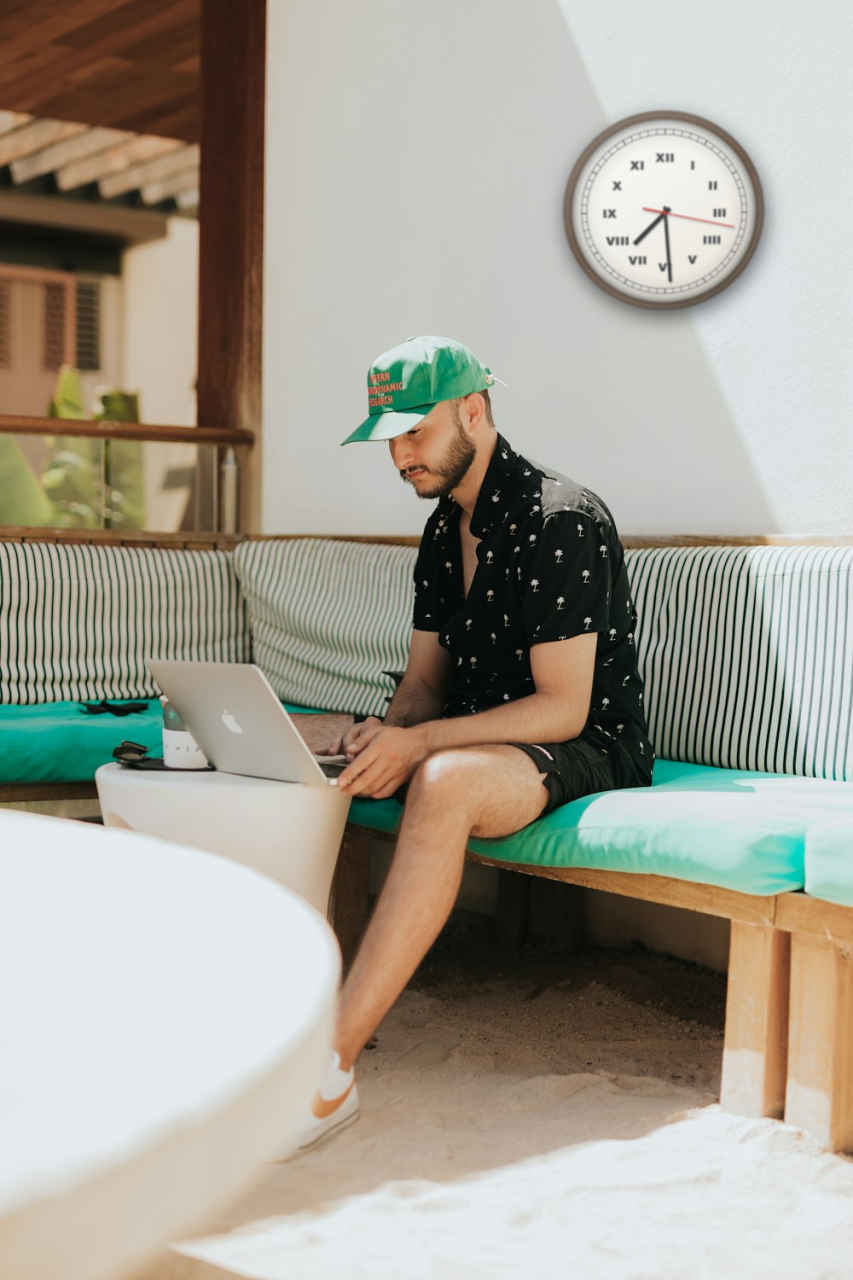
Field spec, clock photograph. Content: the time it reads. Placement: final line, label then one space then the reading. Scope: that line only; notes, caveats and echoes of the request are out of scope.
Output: 7:29:17
